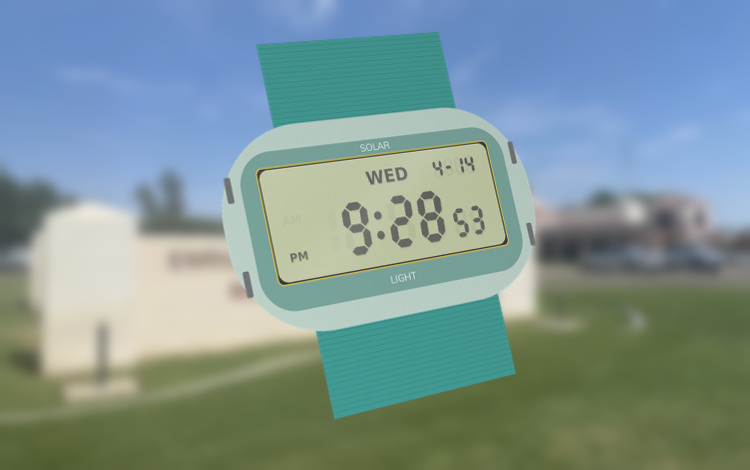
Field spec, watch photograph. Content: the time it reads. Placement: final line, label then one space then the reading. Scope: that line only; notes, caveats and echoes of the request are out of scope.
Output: 9:28:53
